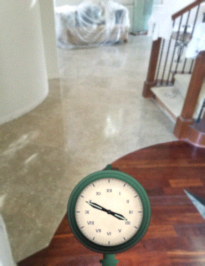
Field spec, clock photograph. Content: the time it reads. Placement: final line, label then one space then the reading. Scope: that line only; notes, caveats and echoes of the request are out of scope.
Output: 3:49
